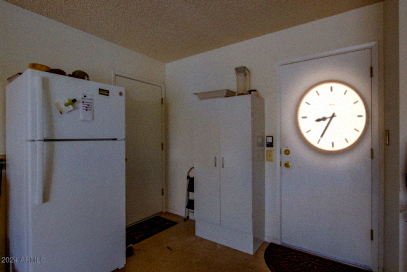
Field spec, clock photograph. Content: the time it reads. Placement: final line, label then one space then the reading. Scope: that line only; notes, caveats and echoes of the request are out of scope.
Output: 8:35
